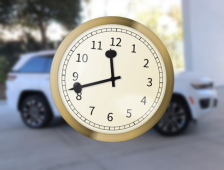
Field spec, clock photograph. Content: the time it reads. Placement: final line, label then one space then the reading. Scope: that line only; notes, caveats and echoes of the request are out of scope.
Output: 11:42
